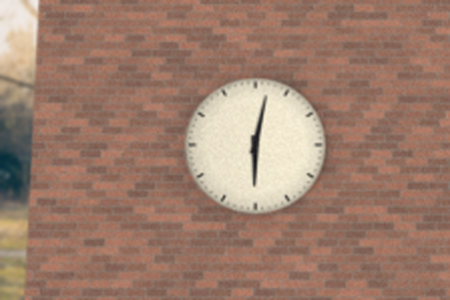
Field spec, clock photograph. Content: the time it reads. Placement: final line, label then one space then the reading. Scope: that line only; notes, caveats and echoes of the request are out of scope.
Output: 6:02
